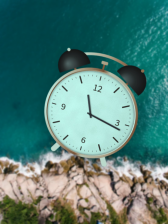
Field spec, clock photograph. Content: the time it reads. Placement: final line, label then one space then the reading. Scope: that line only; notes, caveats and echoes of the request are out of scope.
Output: 11:17
